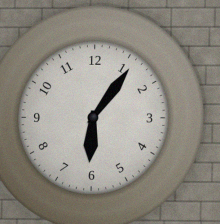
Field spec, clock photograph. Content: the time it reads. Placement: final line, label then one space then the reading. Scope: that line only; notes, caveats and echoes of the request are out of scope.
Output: 6:06
